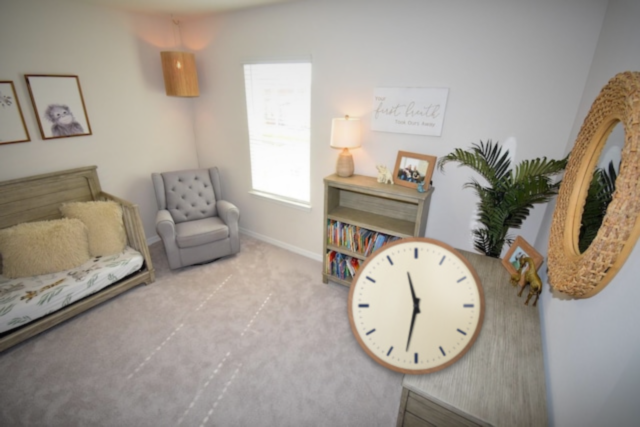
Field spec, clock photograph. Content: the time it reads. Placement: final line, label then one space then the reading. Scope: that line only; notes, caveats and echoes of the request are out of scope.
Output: 11:32
